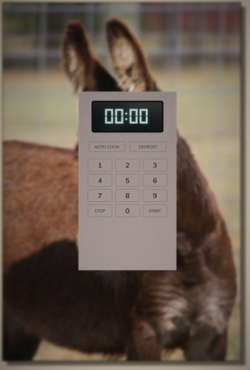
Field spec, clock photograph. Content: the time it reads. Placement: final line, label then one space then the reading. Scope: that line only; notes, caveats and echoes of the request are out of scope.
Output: 0:00
